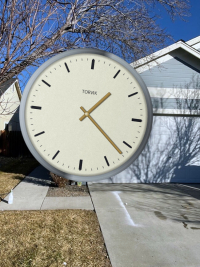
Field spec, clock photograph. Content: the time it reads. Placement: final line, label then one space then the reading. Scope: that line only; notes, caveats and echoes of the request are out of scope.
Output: 1:22
